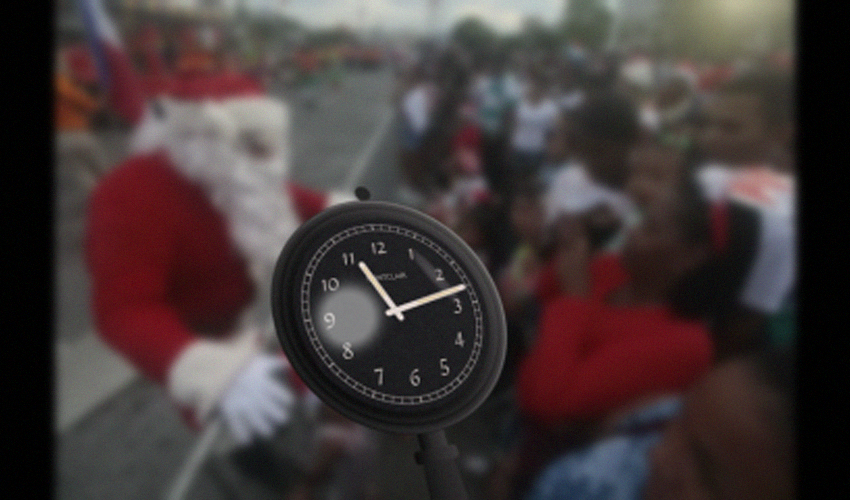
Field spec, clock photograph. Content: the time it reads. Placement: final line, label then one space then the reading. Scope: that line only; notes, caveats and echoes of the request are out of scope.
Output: 11:13
